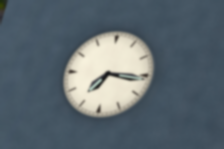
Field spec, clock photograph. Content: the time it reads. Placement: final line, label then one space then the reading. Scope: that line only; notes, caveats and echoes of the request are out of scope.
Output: 7:16
